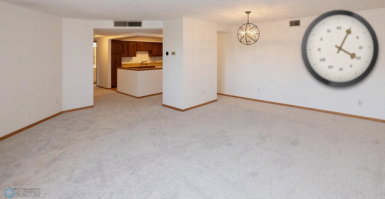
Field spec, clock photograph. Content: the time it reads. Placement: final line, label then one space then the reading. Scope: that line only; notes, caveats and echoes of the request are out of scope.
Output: 4:05
